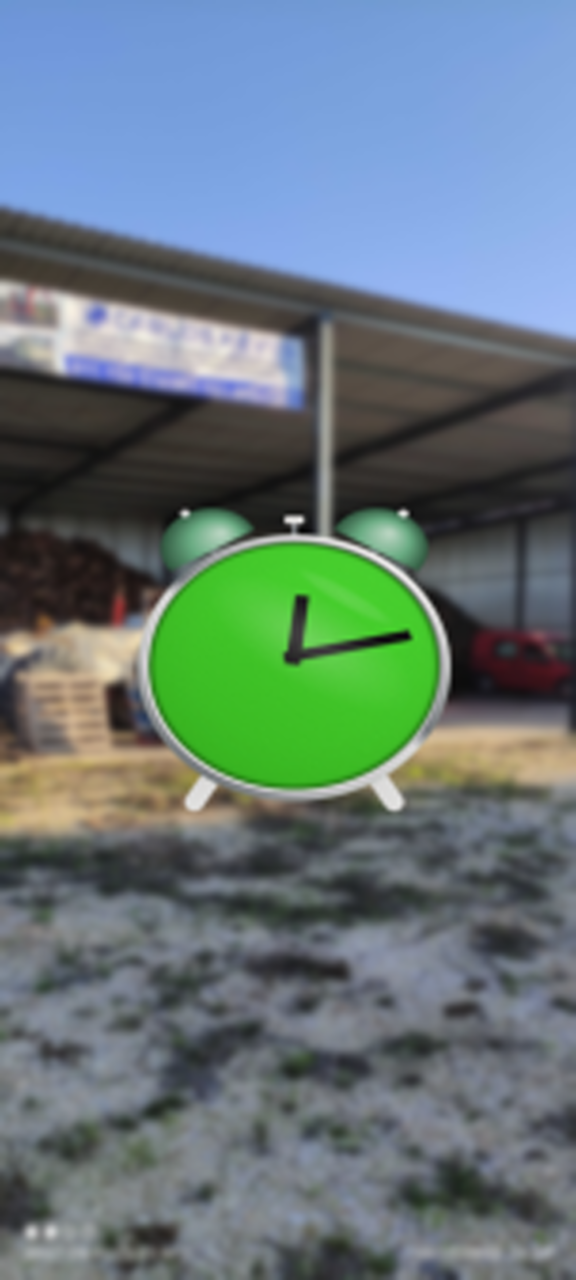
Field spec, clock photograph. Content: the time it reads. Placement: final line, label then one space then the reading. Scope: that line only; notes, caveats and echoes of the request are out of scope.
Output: 12:13
